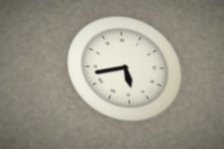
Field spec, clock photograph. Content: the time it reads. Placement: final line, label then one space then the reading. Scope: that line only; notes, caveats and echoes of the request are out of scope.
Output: 5:43
